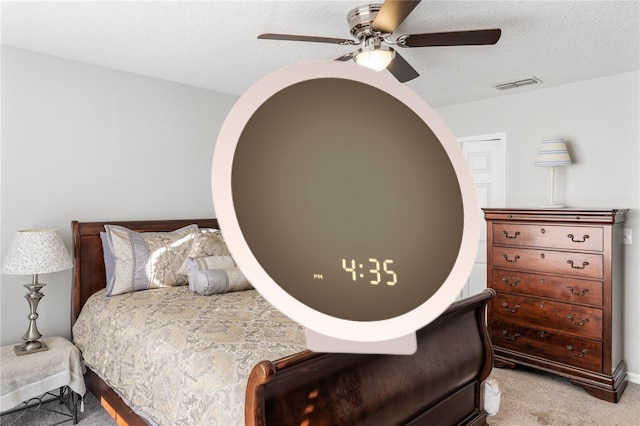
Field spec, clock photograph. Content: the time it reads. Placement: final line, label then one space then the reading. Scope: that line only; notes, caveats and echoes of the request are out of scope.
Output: 4:35
